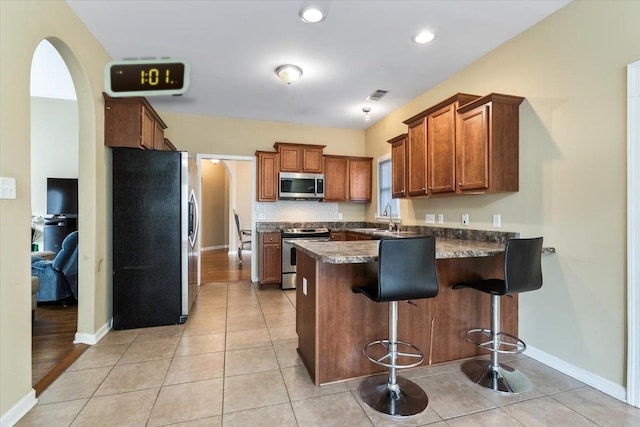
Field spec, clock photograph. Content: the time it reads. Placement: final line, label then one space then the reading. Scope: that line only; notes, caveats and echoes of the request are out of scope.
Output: 1:01
